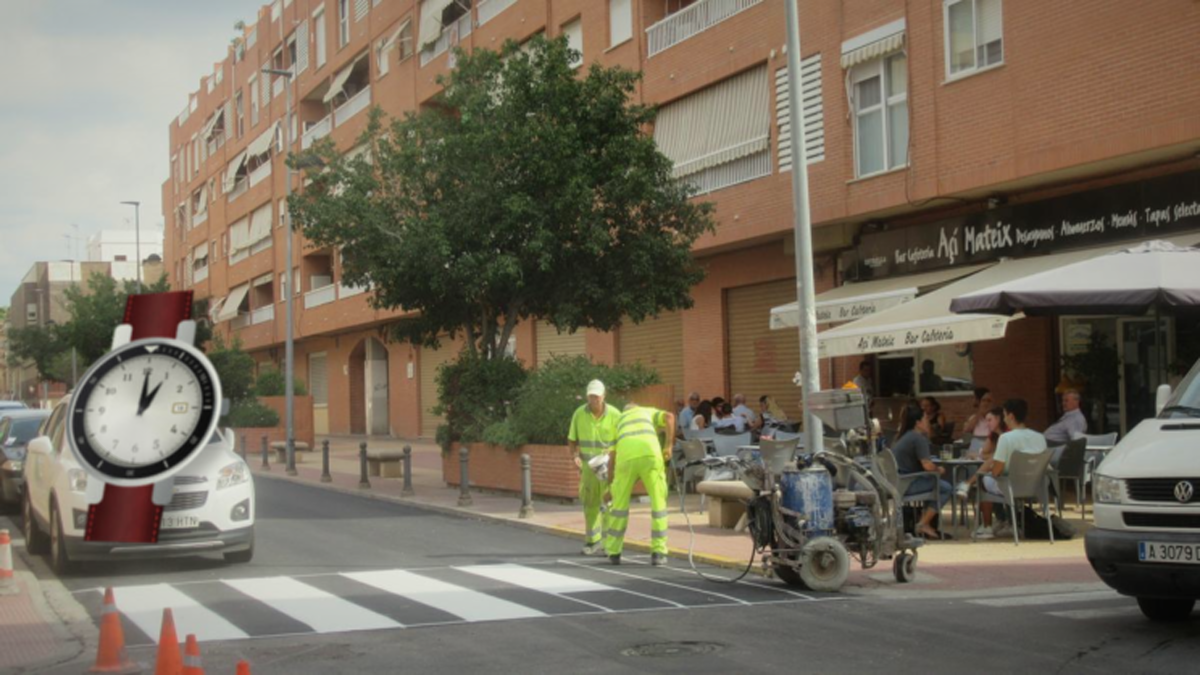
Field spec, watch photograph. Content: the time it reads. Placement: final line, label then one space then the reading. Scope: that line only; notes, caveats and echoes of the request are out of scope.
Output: 1:00
